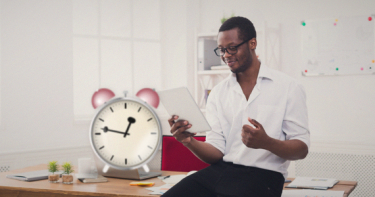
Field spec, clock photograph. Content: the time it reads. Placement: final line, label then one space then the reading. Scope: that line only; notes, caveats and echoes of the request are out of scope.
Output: 12:47
